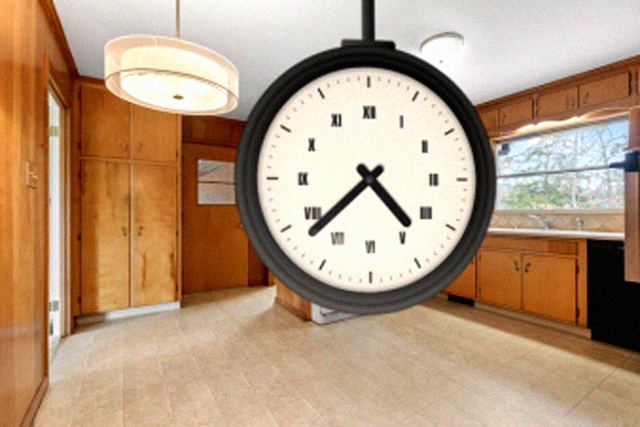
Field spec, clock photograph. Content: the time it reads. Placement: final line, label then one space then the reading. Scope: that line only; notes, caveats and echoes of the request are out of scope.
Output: 4:38
